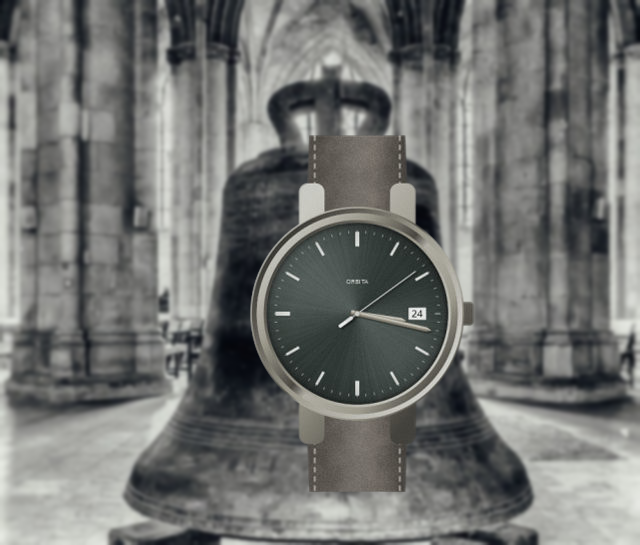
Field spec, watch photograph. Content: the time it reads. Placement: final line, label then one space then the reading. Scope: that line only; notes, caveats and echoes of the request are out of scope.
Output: 3:17:09
